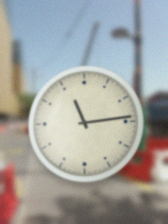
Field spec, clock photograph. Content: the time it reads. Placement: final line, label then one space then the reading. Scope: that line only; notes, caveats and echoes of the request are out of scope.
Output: 11:14
